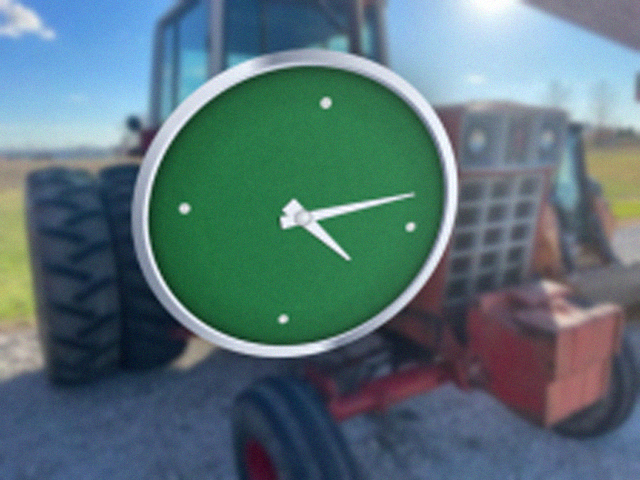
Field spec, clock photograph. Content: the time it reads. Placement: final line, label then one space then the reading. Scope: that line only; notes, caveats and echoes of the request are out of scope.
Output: 4:12
